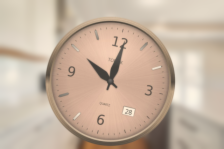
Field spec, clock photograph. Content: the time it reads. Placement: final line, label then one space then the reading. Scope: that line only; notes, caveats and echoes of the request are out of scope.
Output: 10:01
